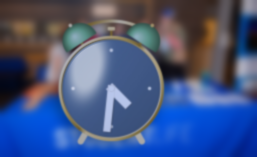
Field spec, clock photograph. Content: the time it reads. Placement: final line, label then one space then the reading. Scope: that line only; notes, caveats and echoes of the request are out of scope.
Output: 4:31
